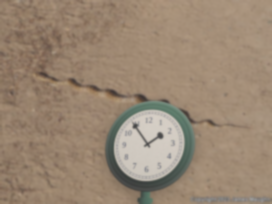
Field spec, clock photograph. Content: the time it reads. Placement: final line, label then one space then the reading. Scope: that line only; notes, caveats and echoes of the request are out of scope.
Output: 1:54
